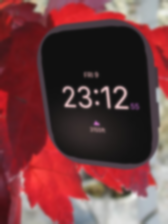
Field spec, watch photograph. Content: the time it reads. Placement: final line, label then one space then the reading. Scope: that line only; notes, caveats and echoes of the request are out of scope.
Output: 23:12
